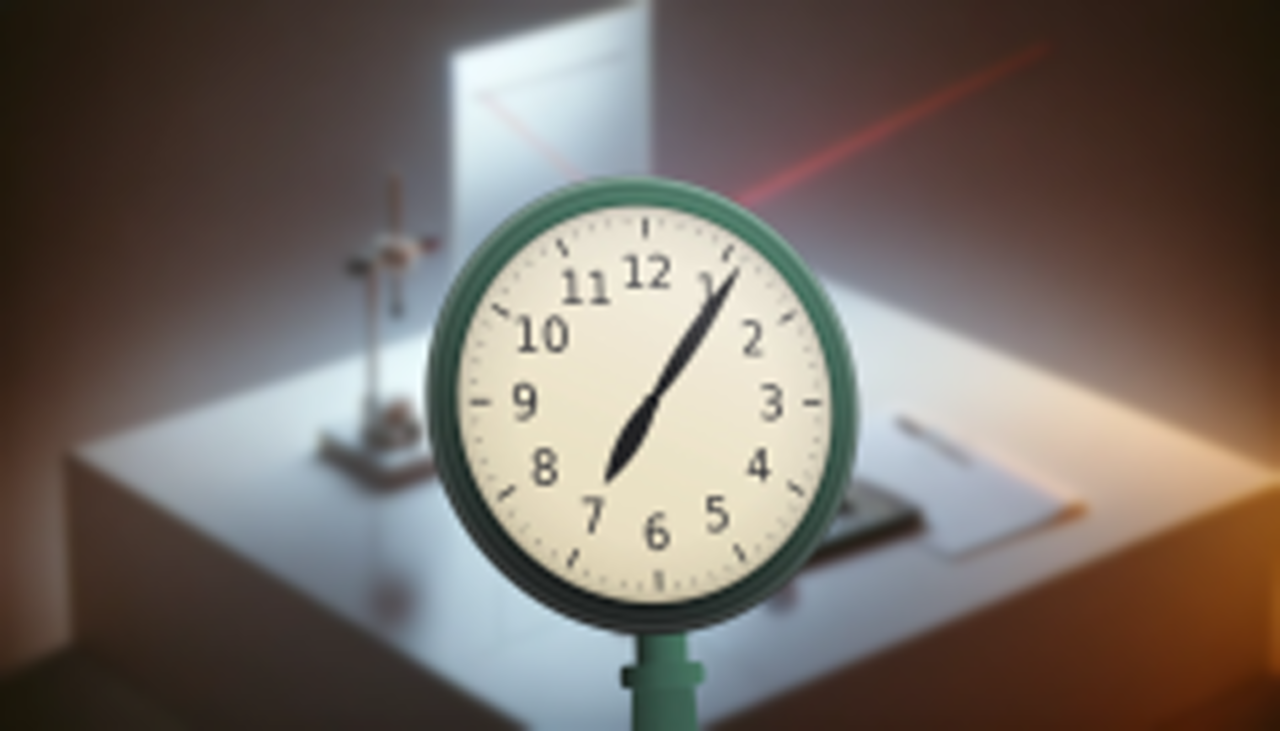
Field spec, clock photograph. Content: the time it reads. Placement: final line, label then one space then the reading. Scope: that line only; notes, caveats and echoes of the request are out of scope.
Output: 7:06
